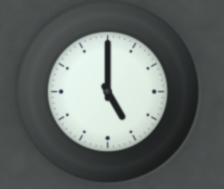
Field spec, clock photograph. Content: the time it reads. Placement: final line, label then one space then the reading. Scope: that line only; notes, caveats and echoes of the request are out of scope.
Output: 5:00
